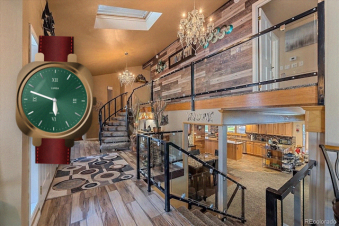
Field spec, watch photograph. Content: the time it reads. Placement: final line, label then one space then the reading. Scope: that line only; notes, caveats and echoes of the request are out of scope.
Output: 5:48
